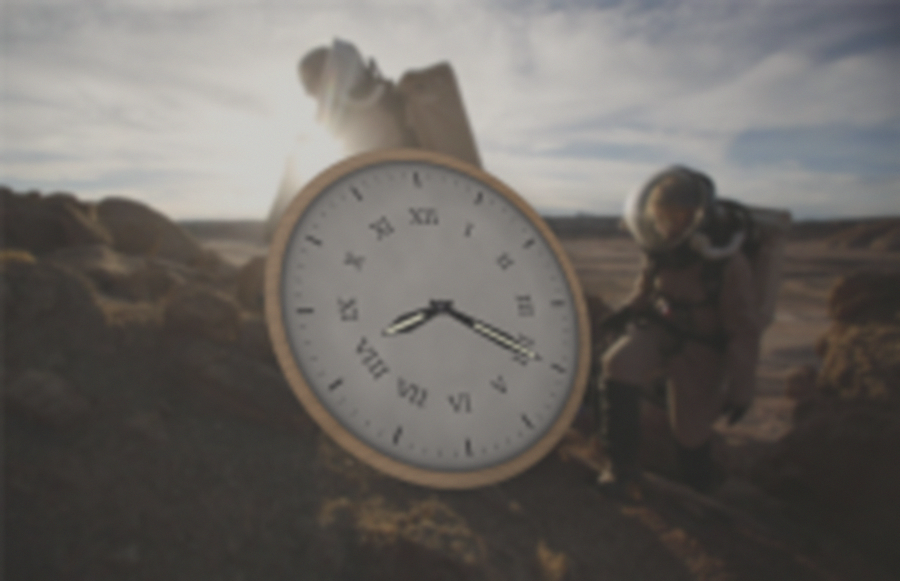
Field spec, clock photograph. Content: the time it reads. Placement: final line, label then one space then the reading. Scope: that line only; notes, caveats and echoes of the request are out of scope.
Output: 8:20
